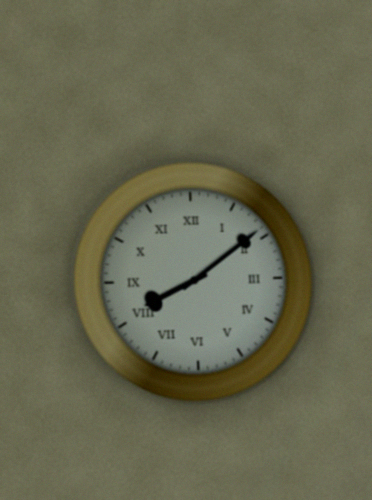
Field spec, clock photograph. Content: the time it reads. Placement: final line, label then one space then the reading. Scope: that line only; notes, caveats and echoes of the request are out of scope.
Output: 8:09
